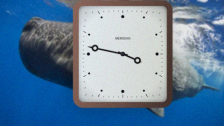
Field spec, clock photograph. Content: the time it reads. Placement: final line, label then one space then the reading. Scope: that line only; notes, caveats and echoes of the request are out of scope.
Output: 3:47
